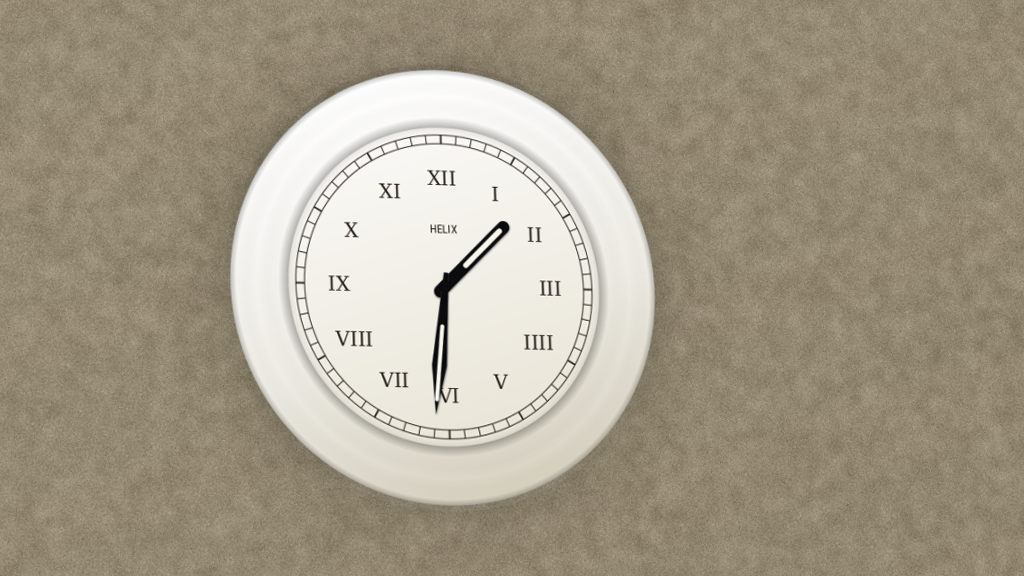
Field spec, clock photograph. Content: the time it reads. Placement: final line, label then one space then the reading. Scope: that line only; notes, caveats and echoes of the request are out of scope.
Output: 1:31
